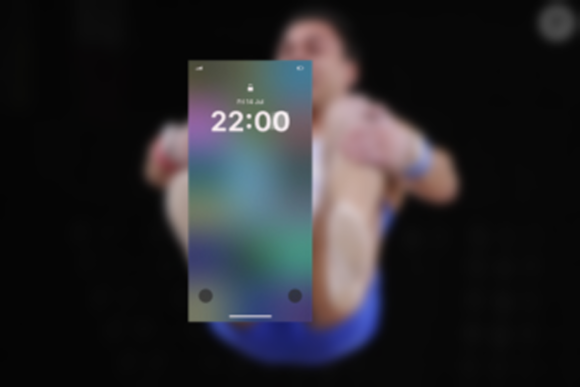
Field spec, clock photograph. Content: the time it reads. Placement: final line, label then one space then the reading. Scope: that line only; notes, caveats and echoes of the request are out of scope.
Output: 22:00
